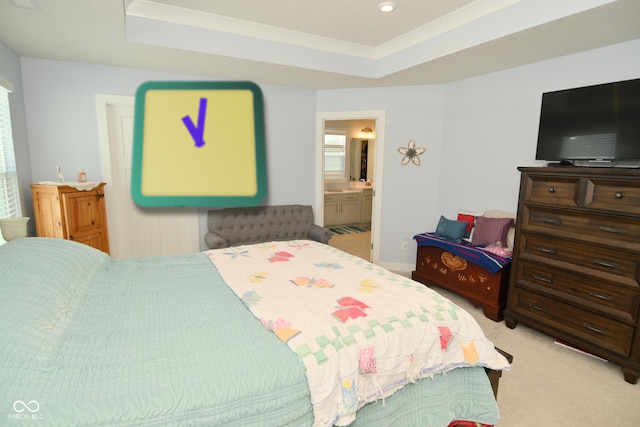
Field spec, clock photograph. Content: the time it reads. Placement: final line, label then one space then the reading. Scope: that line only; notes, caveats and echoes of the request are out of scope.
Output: 11:01
